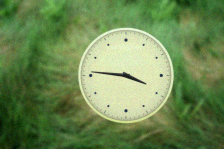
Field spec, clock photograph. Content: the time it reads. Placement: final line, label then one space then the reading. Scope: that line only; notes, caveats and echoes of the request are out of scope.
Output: 3:46
